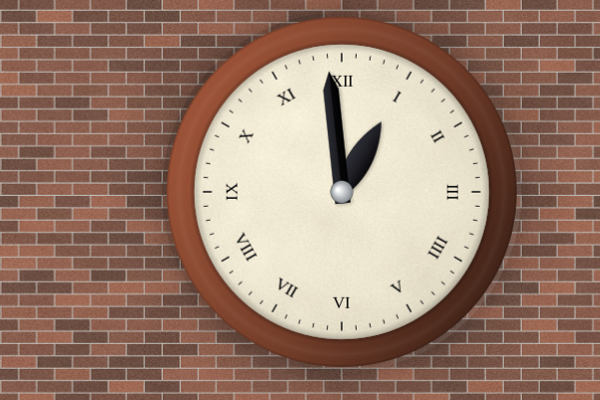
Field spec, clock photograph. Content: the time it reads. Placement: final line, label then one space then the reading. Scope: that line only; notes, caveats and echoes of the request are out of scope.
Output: 12:59
